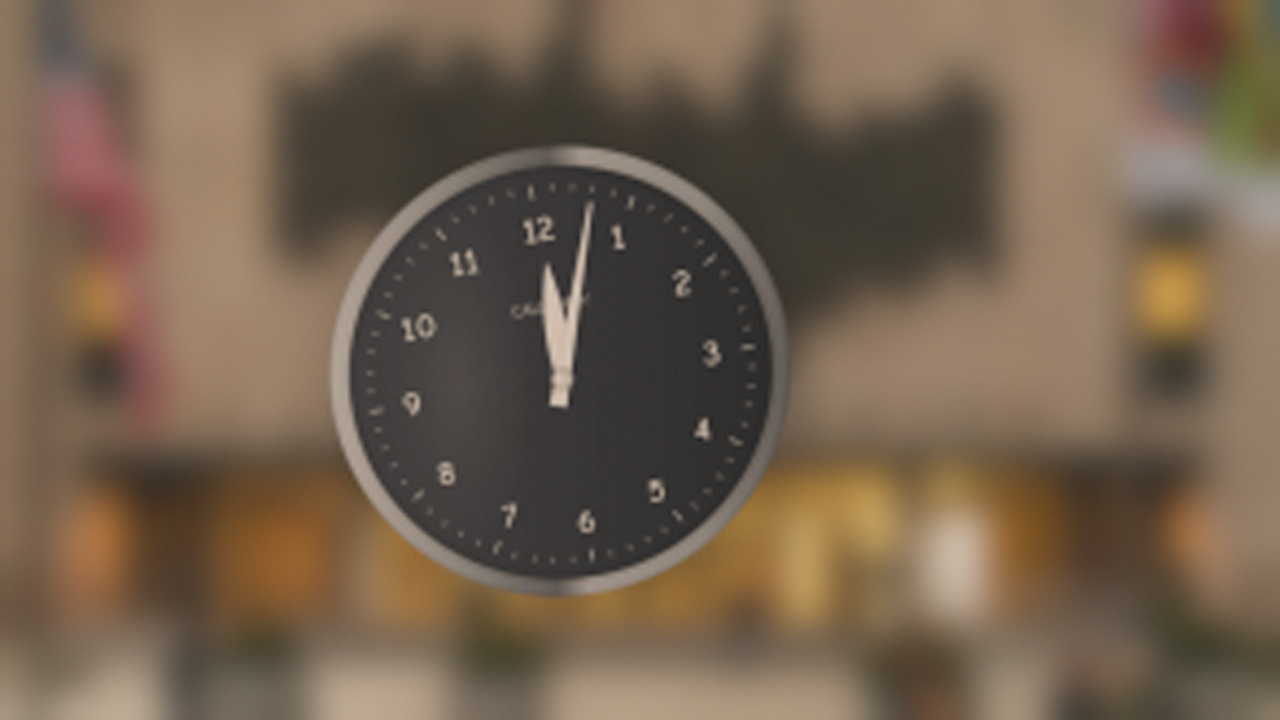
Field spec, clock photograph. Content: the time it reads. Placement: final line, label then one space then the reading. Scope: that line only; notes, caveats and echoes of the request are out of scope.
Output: 12:03
